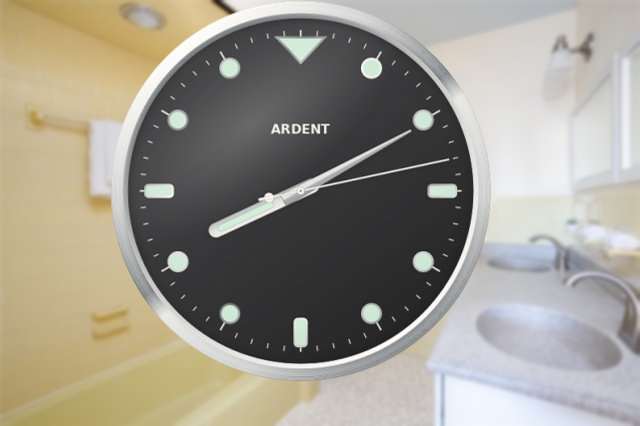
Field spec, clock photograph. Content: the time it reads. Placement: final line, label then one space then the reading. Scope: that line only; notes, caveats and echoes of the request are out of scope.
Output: 8:10:13
